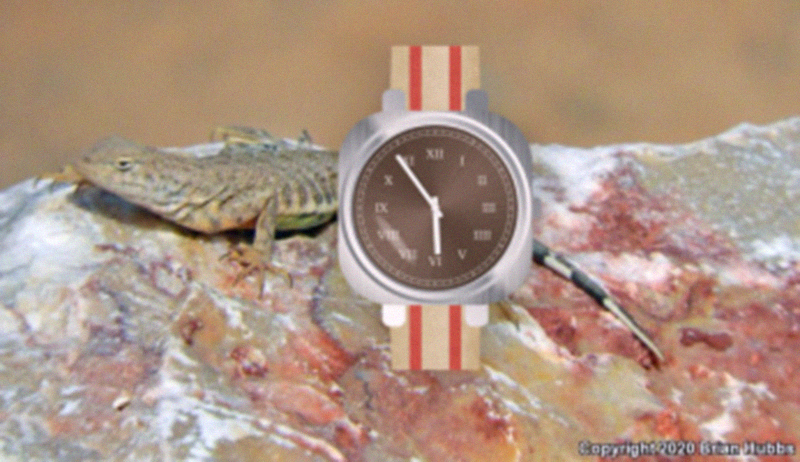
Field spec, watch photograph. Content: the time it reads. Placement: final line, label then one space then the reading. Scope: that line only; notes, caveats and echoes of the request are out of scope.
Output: 5:54
